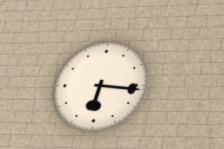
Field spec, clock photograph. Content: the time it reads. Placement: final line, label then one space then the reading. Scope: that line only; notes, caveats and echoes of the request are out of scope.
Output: 6:16
